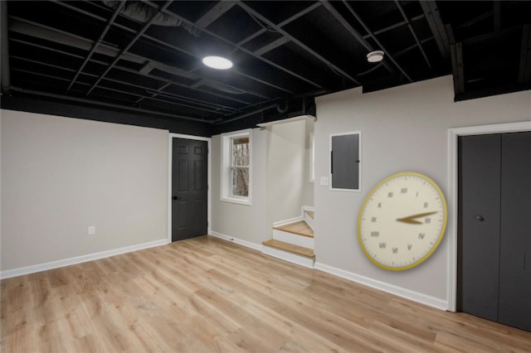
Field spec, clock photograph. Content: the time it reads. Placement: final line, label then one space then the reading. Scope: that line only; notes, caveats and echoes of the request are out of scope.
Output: 3:13
